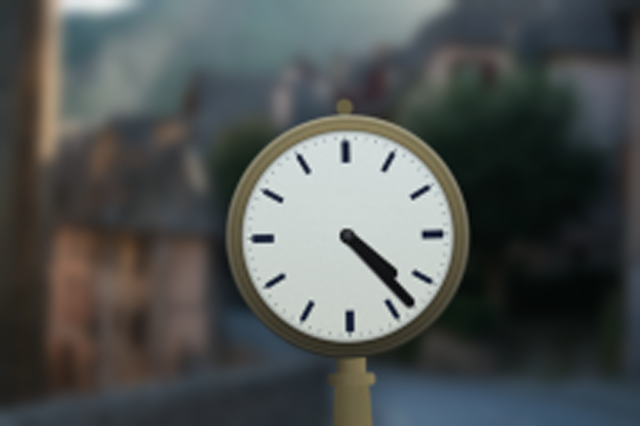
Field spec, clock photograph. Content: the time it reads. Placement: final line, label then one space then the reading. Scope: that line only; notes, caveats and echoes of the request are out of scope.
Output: 4:23
